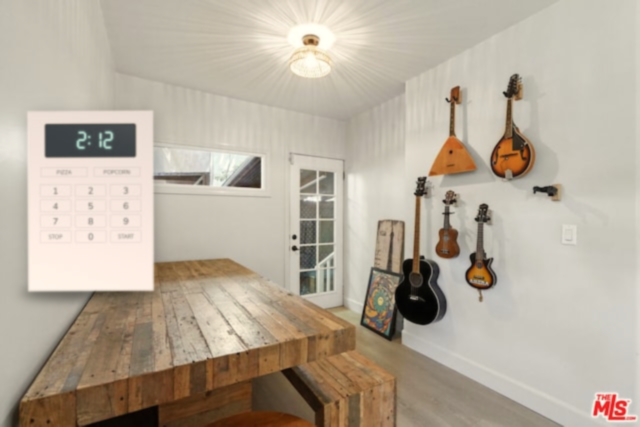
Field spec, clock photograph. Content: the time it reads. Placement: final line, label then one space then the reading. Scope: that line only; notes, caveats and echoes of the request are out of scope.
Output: 2:12
